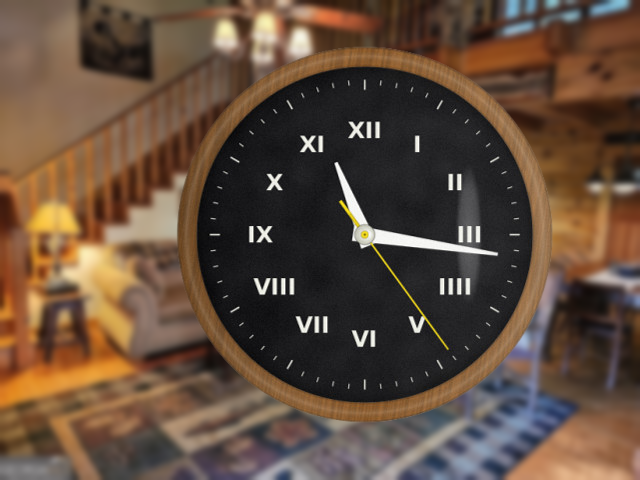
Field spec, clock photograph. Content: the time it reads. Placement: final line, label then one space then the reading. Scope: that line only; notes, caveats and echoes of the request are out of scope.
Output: 11:16:24
